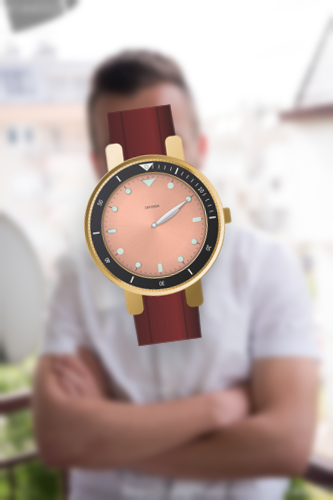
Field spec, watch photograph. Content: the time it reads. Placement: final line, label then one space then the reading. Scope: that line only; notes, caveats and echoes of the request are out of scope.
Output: 2:10
